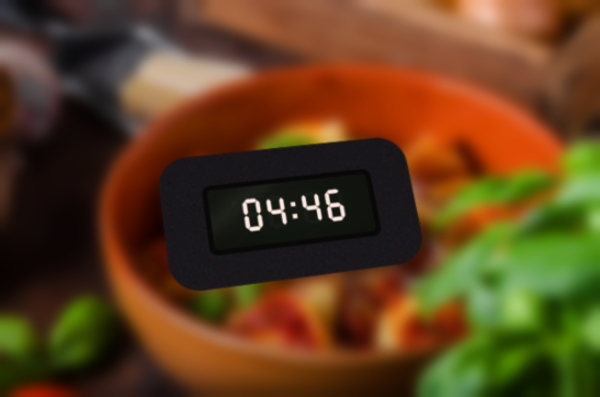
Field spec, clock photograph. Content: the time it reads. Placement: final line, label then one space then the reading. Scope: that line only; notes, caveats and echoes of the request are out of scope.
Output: 4:46
